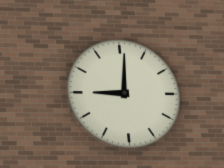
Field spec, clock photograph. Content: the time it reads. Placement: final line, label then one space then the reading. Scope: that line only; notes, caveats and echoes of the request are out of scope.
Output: 9:01
